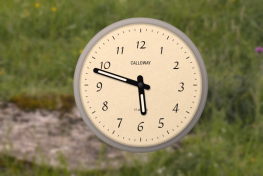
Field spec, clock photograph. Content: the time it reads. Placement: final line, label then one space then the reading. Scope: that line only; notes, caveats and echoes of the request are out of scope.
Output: 5:48
